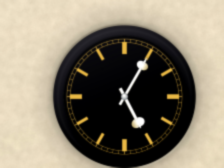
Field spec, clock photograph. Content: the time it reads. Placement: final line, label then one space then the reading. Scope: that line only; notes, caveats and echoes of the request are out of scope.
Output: 5:05
